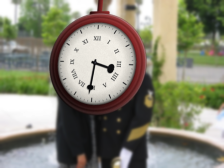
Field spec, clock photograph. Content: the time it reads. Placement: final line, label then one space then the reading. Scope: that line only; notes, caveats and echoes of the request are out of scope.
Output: 3:31
